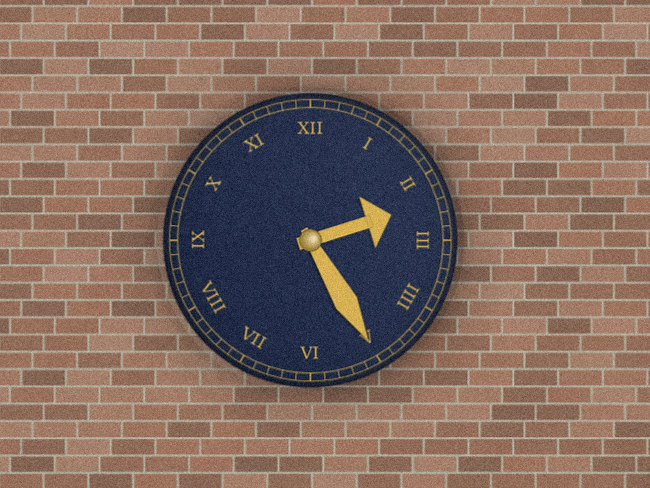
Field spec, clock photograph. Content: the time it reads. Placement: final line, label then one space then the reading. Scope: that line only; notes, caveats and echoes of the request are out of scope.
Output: 2:25
